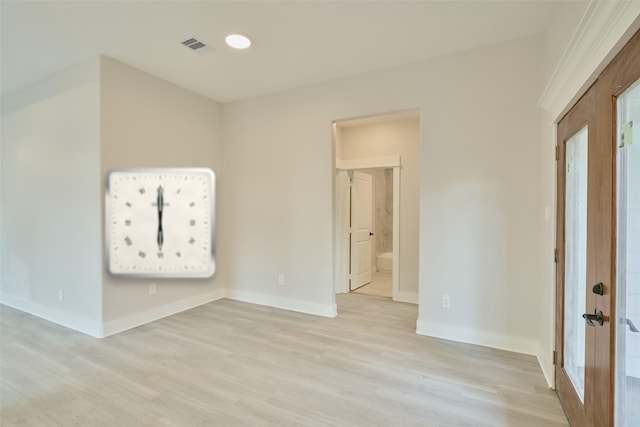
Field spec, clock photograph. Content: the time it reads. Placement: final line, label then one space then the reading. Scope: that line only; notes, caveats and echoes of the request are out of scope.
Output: 6:00
